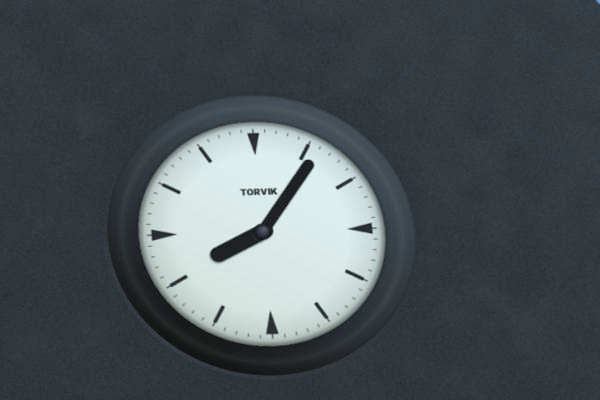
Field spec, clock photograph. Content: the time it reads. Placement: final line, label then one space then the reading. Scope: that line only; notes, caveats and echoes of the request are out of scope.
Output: 8:06
